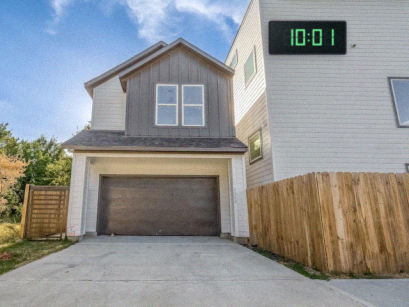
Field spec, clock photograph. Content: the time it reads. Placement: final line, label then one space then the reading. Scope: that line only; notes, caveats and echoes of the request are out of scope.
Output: 10:01
